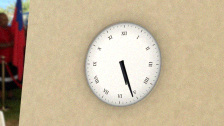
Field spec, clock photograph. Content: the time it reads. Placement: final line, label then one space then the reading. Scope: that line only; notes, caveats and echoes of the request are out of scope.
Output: 5:26
